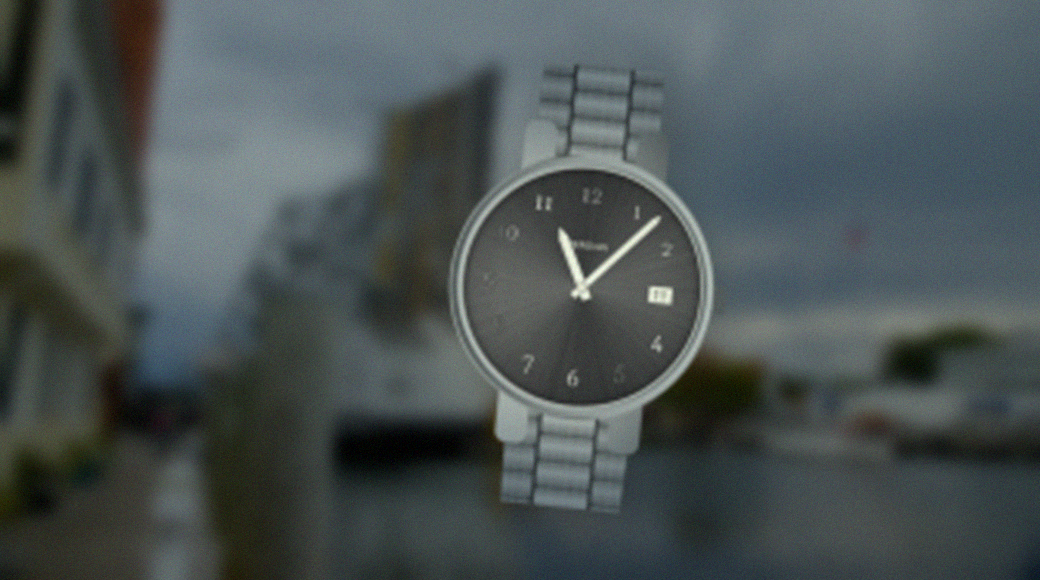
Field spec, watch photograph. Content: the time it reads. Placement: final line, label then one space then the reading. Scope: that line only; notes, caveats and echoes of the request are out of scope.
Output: 11:07
